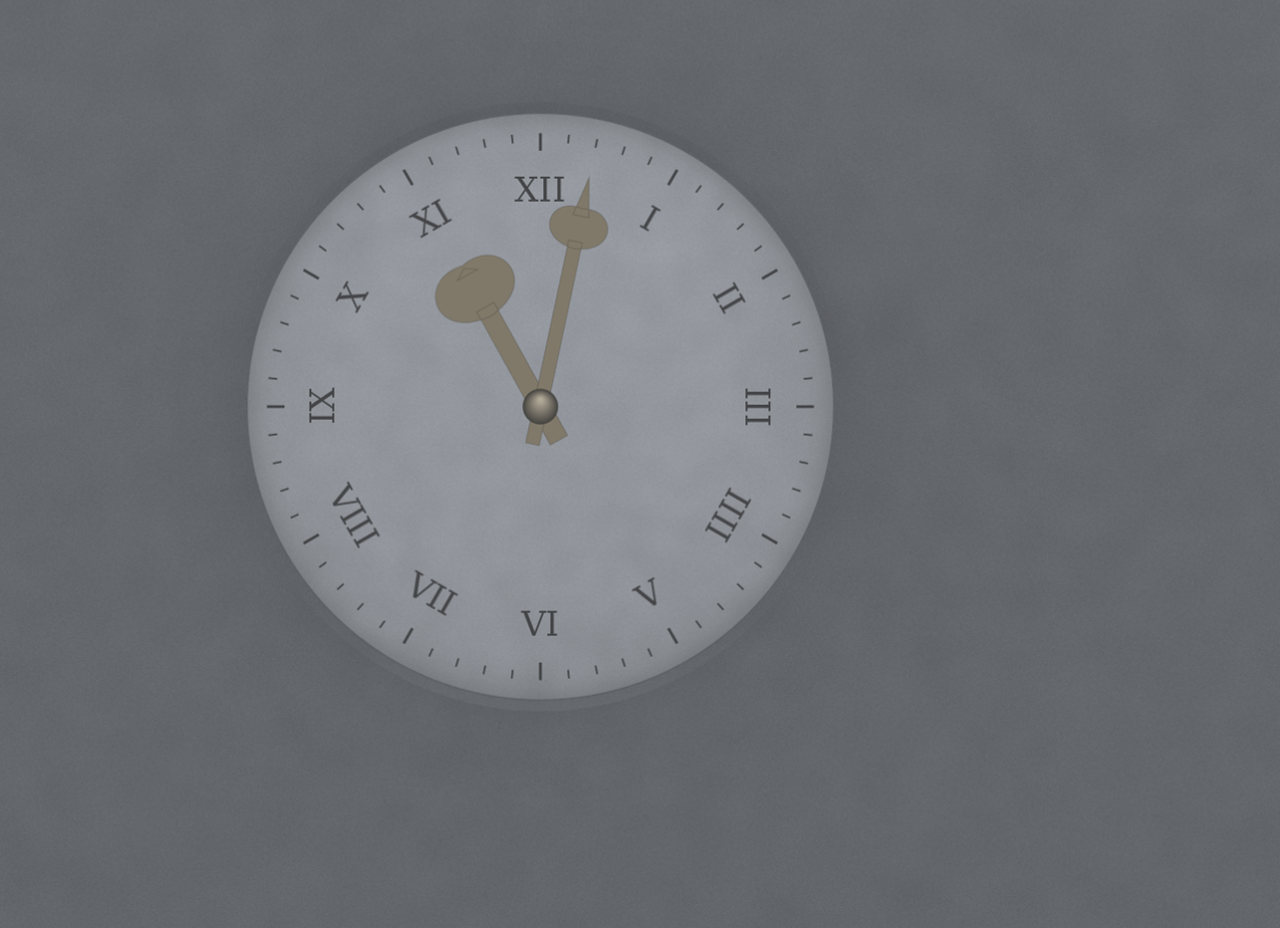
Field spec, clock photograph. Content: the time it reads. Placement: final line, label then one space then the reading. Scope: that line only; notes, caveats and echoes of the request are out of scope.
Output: 11:02
